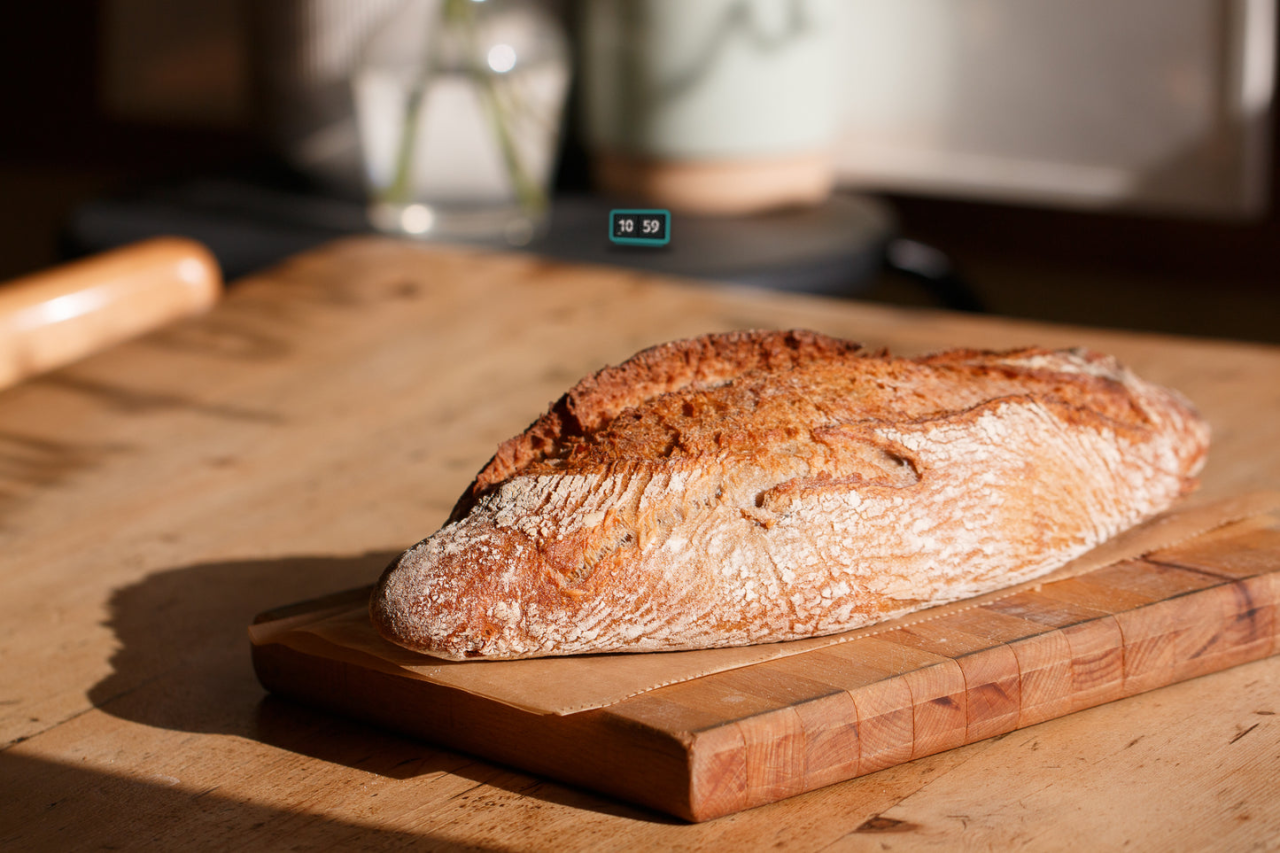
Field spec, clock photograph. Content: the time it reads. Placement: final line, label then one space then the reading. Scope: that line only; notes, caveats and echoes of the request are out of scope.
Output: 10:59
